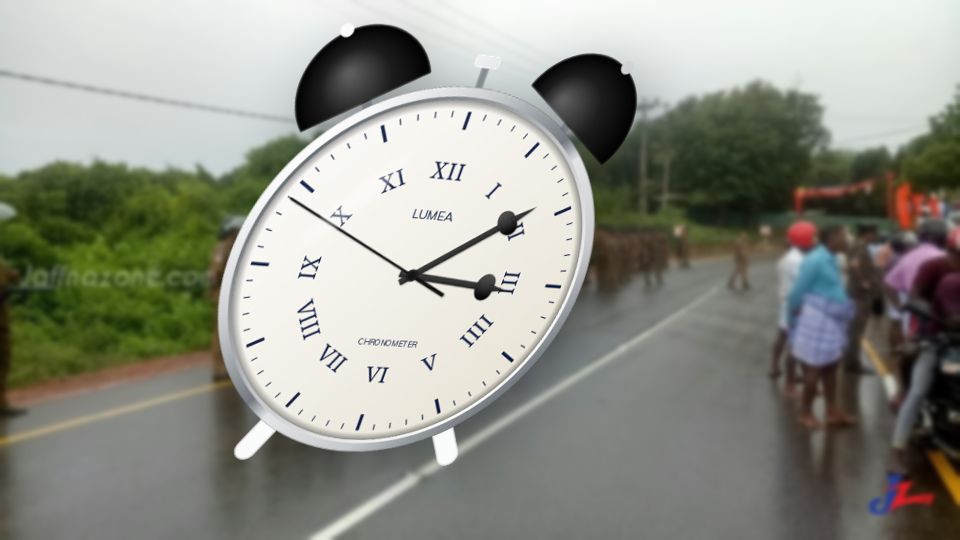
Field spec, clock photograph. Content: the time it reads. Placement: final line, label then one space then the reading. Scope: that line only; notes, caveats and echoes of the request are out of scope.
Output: 3:08:49
